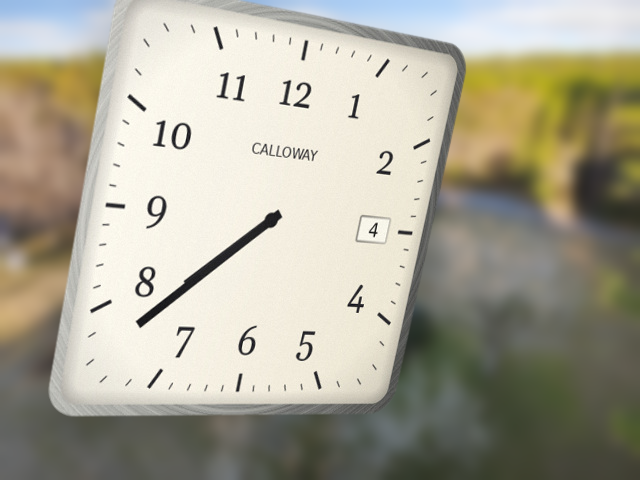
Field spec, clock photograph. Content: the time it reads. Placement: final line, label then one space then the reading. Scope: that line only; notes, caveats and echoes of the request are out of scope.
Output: 7:38
